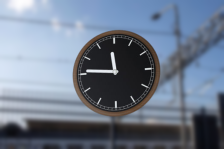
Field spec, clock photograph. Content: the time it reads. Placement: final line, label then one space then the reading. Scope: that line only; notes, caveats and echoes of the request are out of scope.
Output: 11:46
